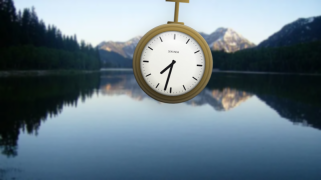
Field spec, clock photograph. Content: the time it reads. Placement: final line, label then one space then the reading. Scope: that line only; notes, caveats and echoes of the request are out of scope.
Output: 7:32
